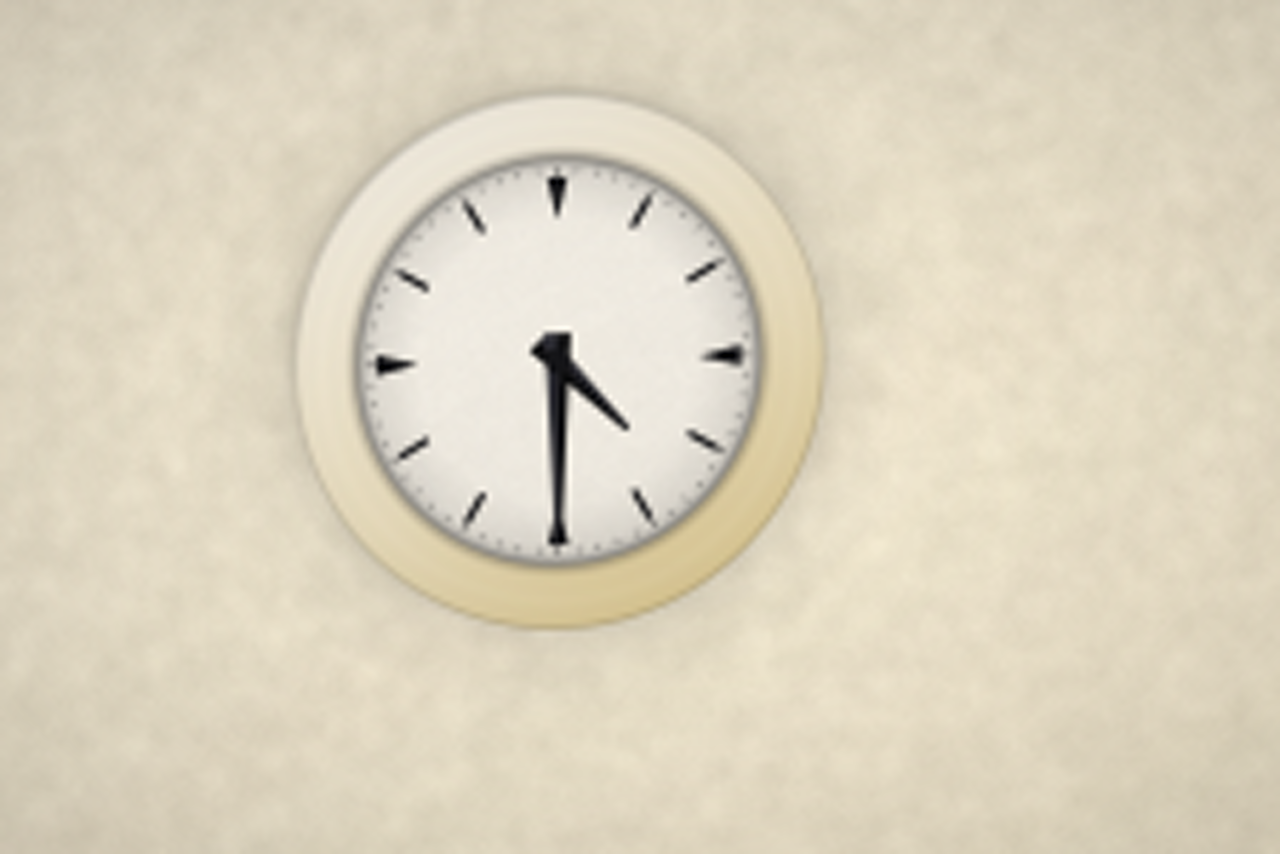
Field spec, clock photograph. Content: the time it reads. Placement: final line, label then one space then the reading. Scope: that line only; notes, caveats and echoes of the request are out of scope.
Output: 4:30
